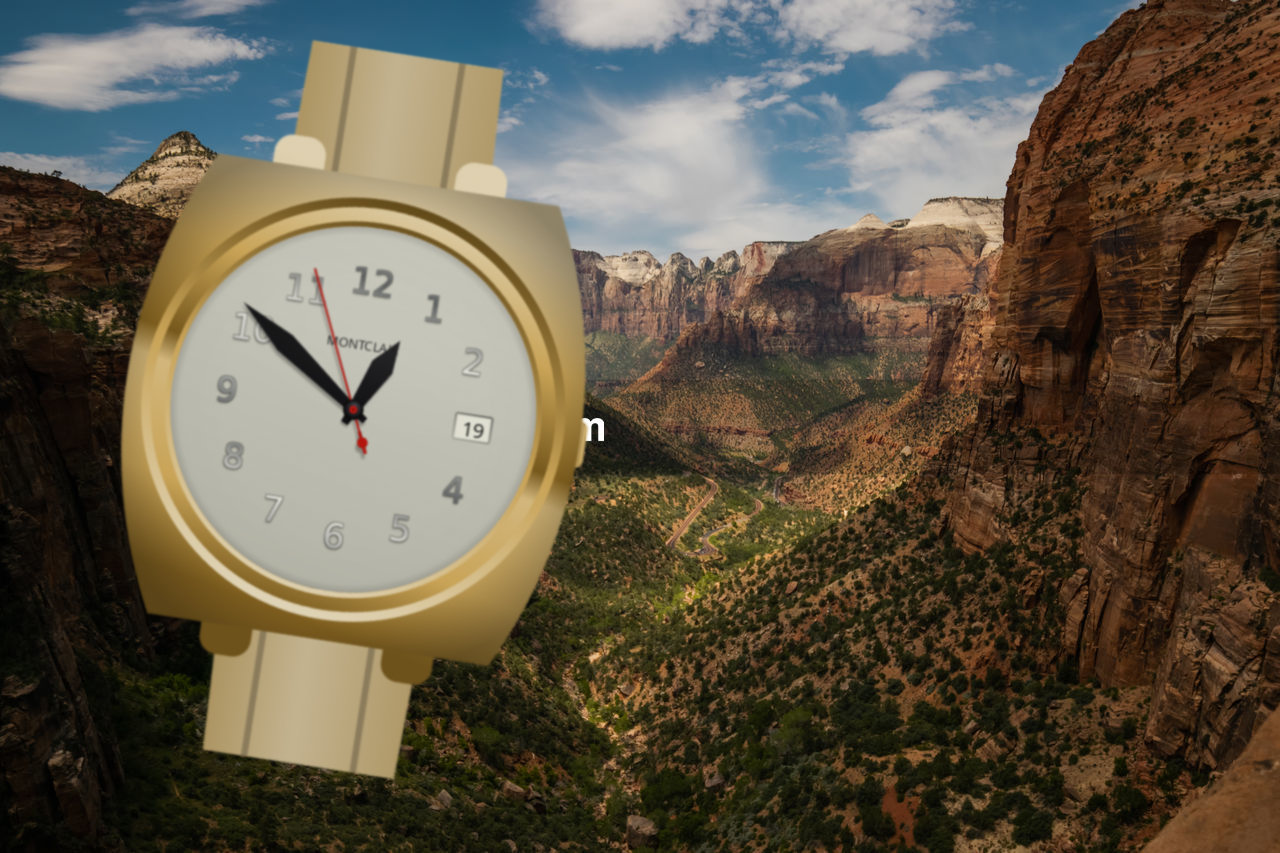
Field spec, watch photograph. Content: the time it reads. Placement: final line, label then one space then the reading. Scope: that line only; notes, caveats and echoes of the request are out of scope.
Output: 12:50:56
